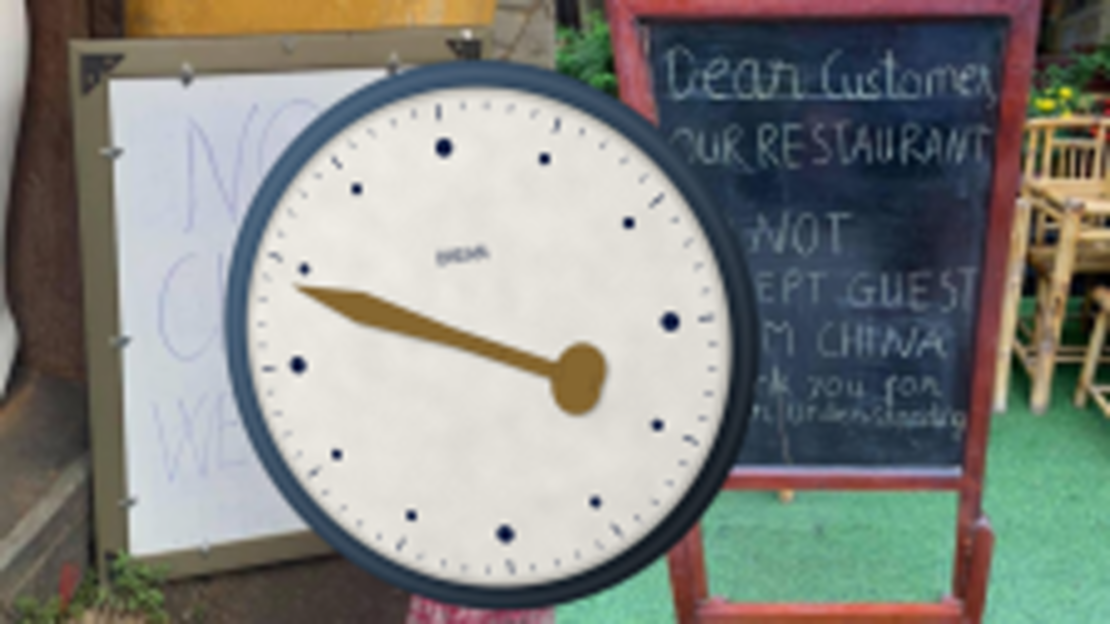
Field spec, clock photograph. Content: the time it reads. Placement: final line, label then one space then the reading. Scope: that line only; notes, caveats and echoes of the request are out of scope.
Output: 3:49
